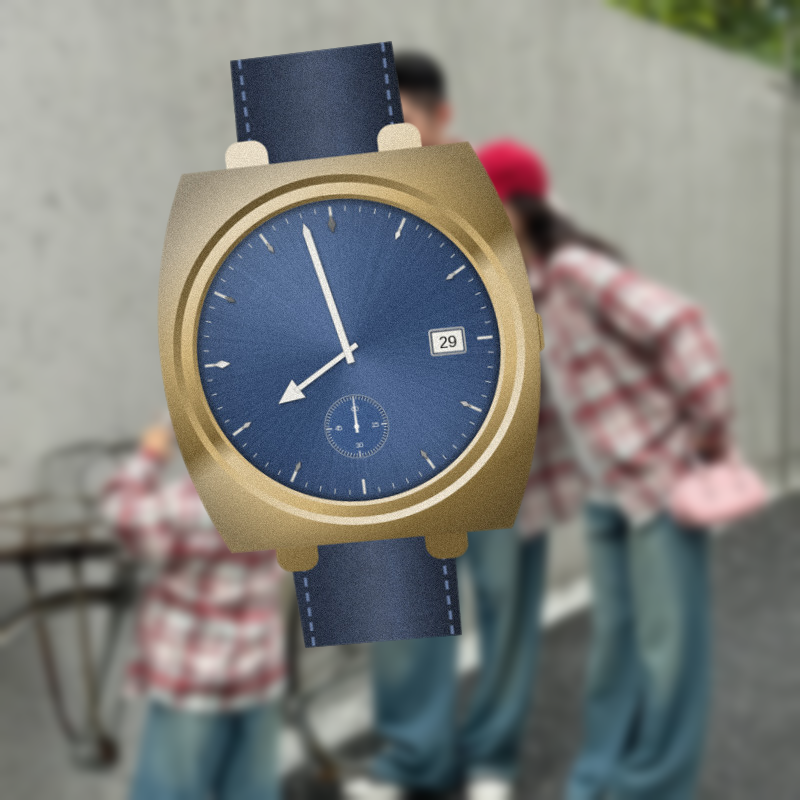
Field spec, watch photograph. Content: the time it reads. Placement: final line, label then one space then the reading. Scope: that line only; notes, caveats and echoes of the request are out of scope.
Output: 7:58
